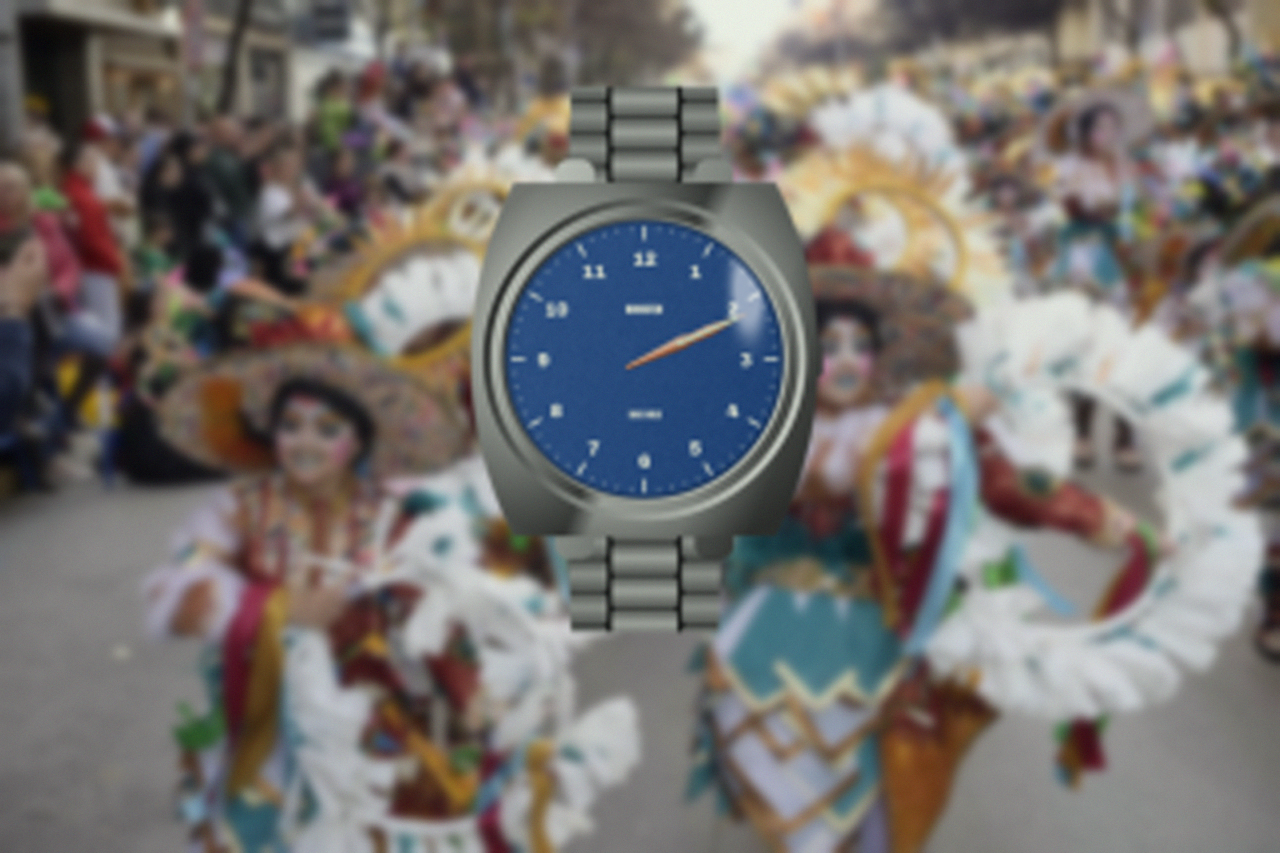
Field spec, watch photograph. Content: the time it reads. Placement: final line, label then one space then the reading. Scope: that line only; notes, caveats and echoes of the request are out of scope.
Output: 2:11
